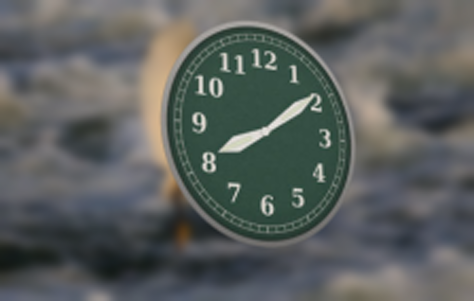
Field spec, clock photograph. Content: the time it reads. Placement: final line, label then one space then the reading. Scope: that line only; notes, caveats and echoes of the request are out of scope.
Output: 8:09
